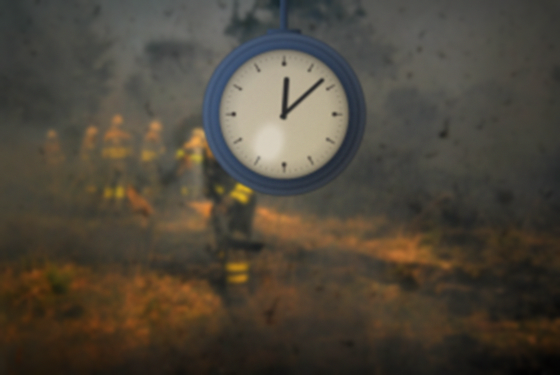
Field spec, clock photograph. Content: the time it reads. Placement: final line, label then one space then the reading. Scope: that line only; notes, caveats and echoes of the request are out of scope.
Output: 12:08
